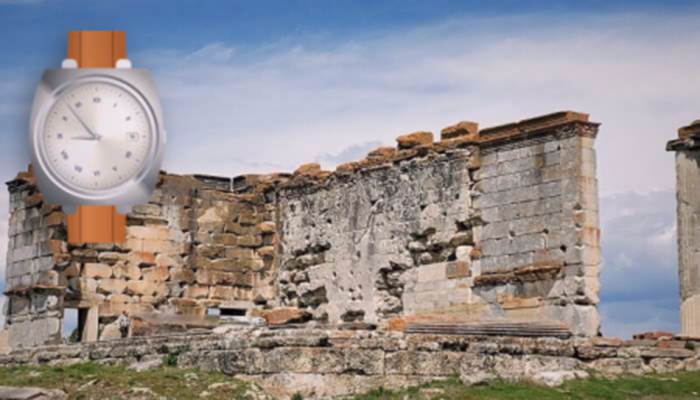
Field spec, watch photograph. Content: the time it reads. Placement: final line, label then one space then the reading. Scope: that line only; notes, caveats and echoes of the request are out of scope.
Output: 8:53
